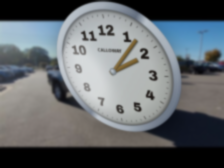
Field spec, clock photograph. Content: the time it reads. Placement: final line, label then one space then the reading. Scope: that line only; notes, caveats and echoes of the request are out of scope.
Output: 2:07
